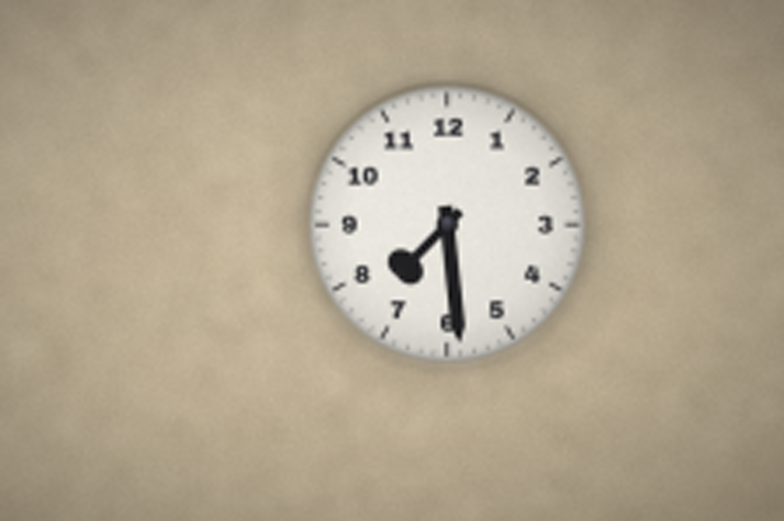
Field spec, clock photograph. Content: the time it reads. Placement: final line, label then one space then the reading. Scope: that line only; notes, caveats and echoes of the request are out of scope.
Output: 7:29
